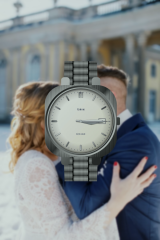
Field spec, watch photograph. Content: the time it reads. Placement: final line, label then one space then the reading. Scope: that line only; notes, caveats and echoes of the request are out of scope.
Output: 3:15
